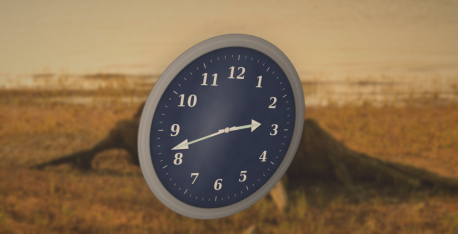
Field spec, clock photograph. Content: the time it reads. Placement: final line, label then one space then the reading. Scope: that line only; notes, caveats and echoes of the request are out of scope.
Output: 2:42
